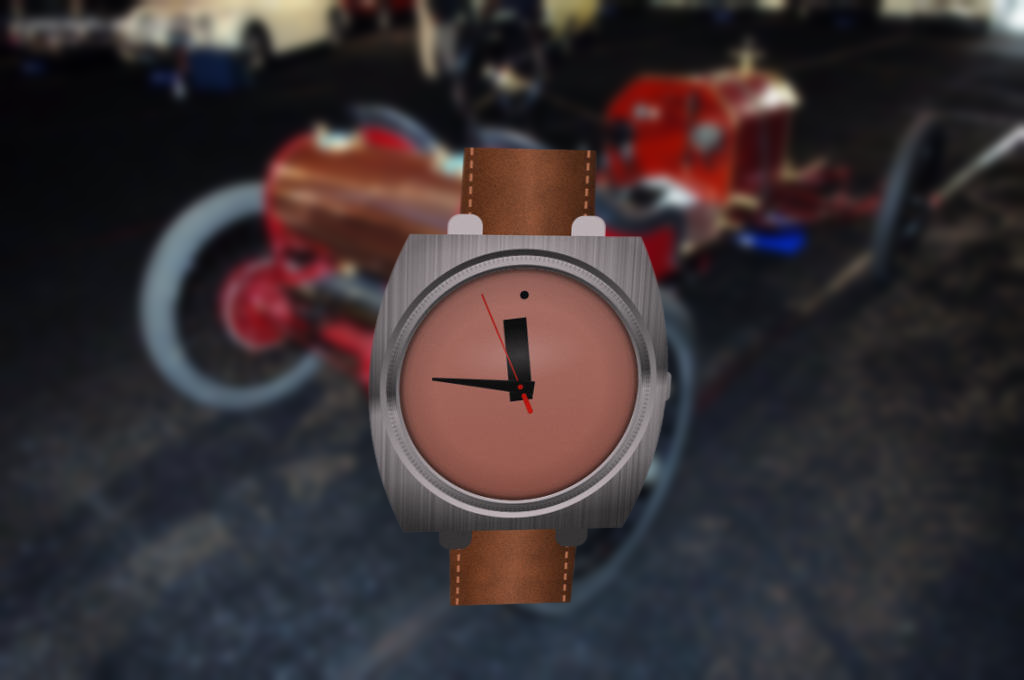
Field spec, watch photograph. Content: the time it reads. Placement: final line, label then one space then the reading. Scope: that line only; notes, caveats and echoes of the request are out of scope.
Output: 11:45:56
